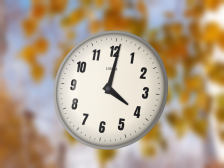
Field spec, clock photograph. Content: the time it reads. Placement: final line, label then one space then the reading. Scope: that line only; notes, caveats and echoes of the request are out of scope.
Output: 4:01
